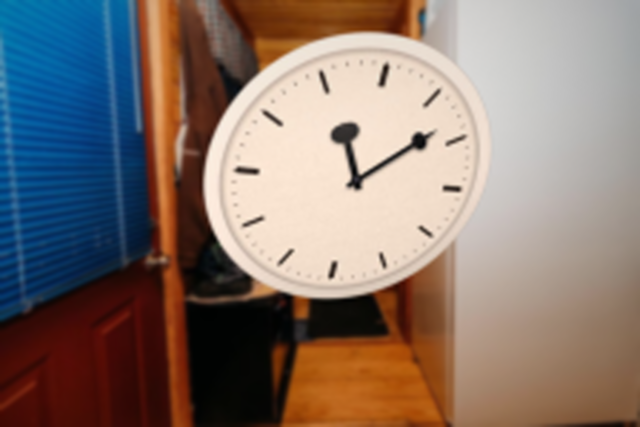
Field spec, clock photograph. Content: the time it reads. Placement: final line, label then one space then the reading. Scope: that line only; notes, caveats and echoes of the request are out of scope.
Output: 11:08
